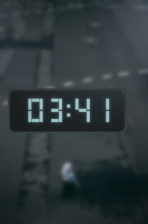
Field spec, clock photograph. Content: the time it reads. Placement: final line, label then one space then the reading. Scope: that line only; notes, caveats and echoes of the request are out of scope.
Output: 3:41
